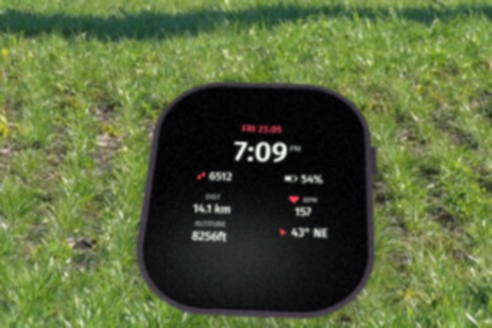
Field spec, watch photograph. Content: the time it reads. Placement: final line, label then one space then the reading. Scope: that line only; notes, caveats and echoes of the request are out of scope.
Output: 7:09
